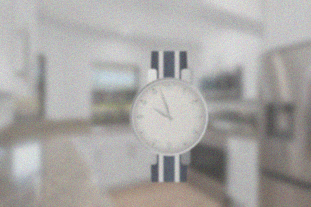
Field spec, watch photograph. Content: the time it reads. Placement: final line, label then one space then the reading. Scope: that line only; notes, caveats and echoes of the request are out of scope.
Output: 9:57
